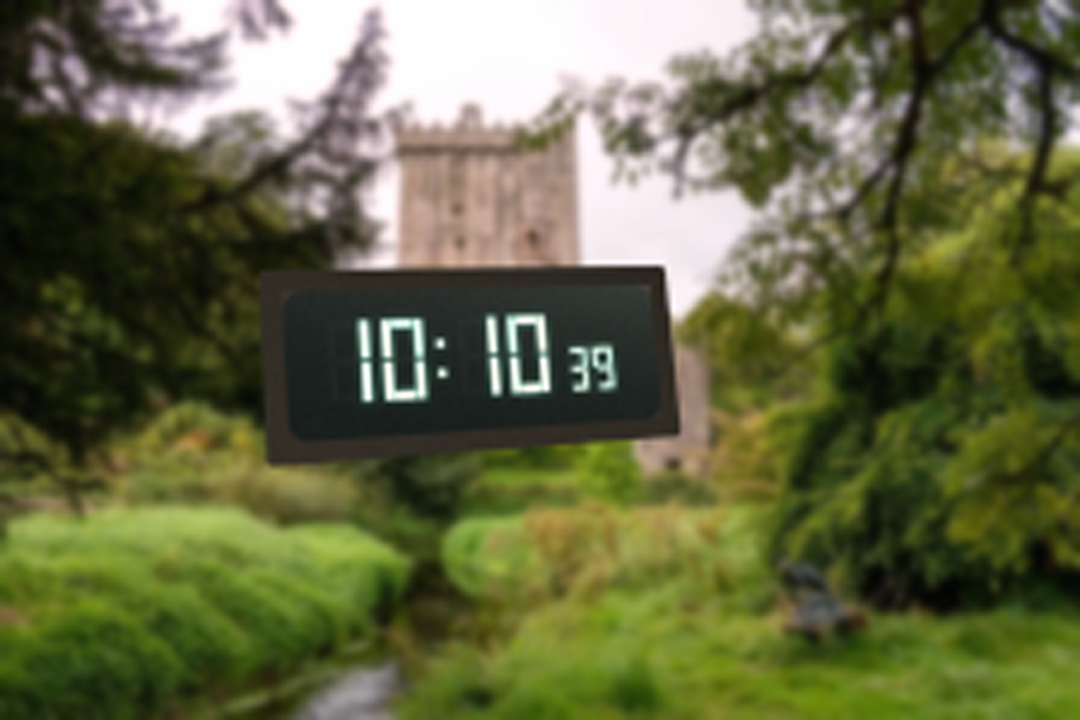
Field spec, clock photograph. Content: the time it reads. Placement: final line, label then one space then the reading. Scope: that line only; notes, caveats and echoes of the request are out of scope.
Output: 10:10:39
